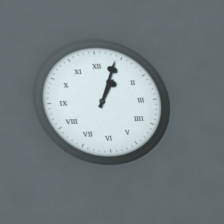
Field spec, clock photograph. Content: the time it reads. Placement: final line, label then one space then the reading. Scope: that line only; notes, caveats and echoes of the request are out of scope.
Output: 1:04
